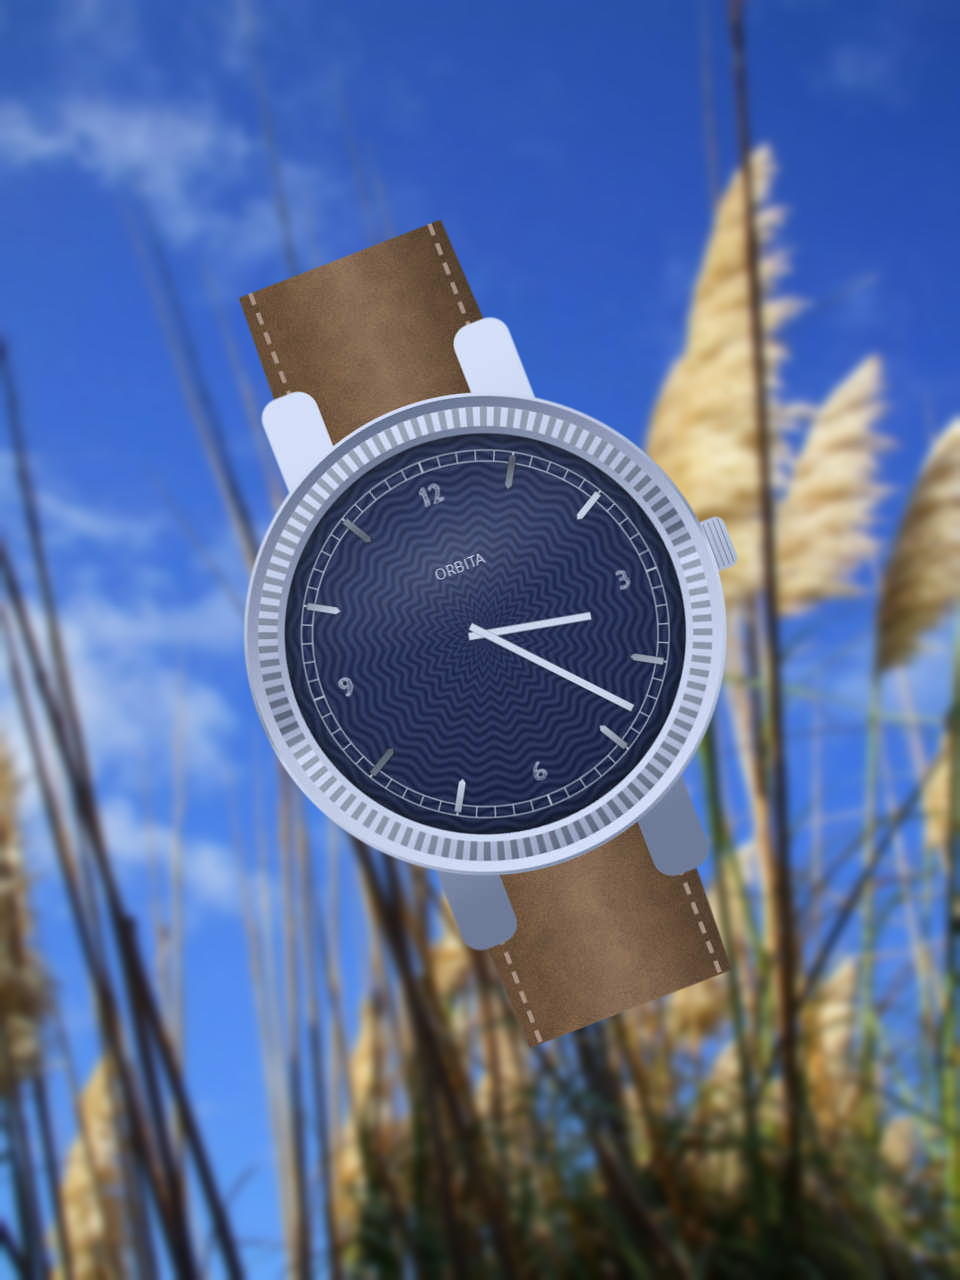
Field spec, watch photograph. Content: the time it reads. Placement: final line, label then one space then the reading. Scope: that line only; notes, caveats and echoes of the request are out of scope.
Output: 3:23
